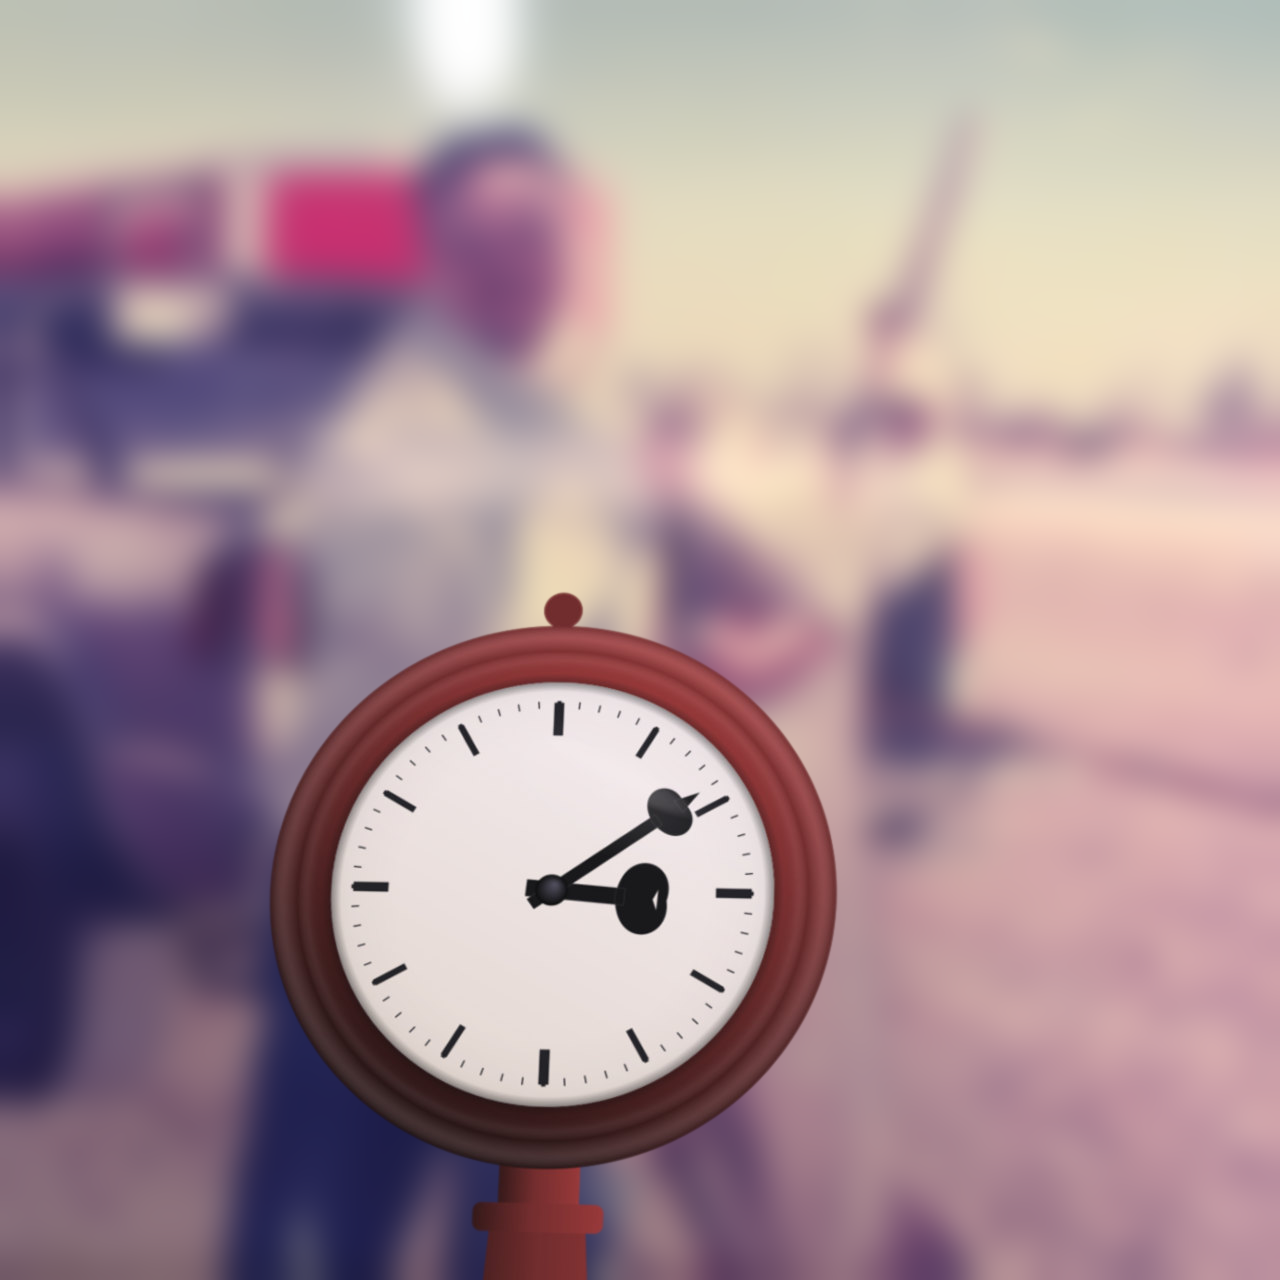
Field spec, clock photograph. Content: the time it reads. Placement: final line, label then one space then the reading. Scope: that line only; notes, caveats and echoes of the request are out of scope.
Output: 3:09
